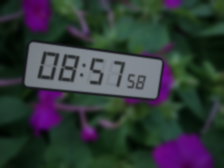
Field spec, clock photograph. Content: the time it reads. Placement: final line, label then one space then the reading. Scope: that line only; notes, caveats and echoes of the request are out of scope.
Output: 8:57:58
